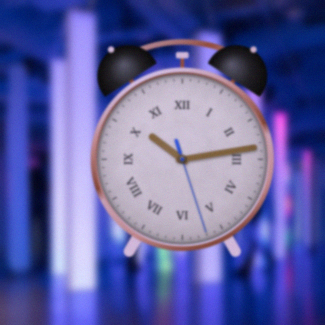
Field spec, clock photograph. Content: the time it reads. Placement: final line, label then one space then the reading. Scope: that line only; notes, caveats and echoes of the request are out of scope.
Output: 10:13:27
